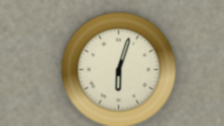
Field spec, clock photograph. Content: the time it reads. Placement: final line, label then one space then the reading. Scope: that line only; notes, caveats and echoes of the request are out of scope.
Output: 6:03
